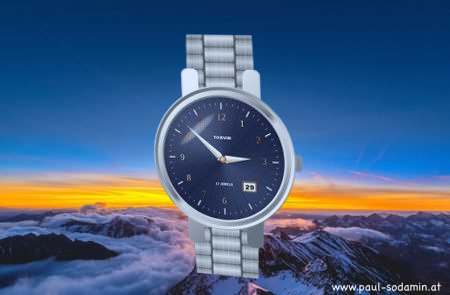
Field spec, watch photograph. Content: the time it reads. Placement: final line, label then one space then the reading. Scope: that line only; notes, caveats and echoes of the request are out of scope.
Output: 2:52
